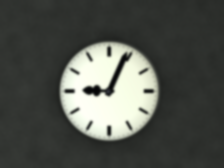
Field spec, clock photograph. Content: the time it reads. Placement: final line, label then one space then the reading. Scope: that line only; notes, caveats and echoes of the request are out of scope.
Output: 9:04
